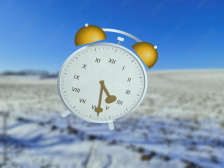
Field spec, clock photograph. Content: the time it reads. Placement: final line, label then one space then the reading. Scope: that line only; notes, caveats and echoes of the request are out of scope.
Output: 4:28
